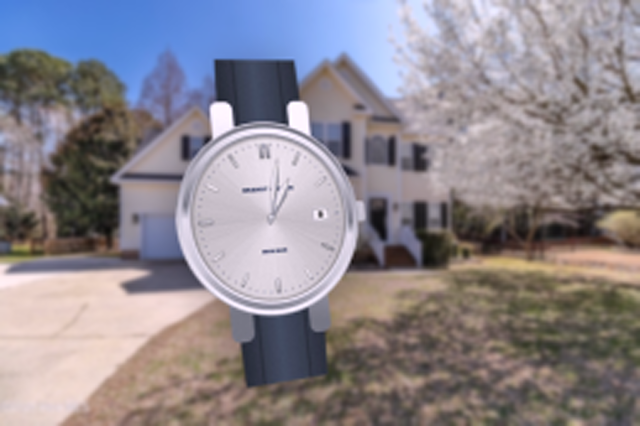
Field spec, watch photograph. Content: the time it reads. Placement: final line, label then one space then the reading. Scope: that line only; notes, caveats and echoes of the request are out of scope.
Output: 1:02
